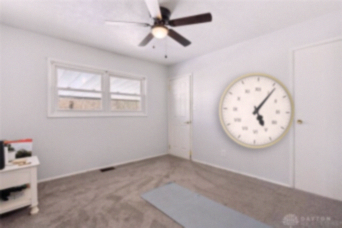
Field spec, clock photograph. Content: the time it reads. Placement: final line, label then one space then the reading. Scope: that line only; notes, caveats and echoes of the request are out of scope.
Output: 5:06
